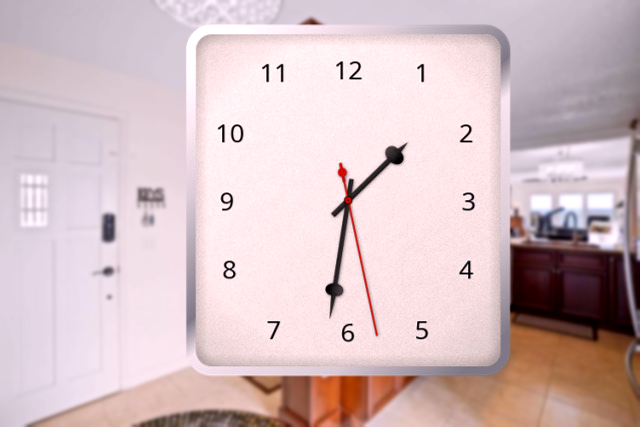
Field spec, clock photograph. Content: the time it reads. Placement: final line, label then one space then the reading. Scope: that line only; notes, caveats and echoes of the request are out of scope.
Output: 1:31:28
